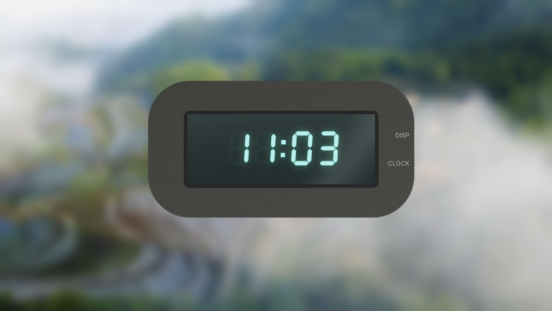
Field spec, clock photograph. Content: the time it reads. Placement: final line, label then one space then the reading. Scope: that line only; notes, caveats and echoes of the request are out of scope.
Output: 11:03
